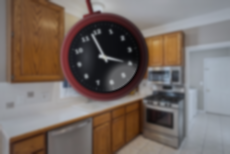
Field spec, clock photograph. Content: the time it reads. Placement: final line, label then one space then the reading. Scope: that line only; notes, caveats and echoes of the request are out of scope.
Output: 3:58
